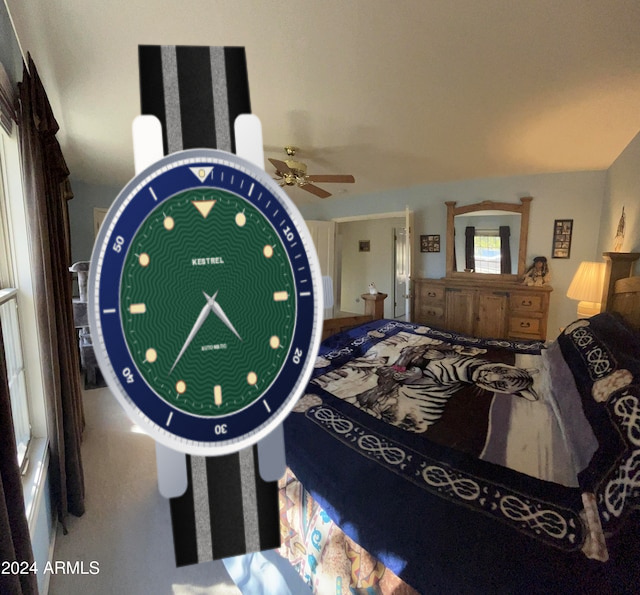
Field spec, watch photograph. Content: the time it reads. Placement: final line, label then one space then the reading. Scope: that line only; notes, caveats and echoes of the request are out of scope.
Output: 4:37
